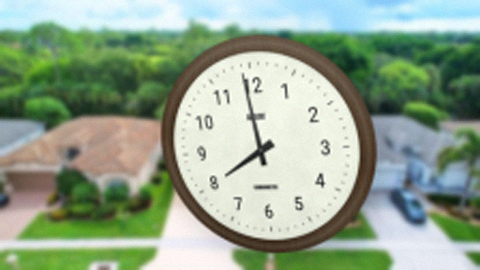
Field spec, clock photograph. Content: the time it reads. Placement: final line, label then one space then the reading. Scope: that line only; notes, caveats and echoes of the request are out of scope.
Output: 7:59
